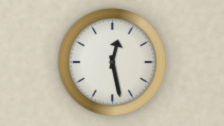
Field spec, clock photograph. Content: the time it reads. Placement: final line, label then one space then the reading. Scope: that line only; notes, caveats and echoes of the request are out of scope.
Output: 12:28
